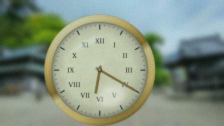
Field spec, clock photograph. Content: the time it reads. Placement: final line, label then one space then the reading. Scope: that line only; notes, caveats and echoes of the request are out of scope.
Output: 6:20
